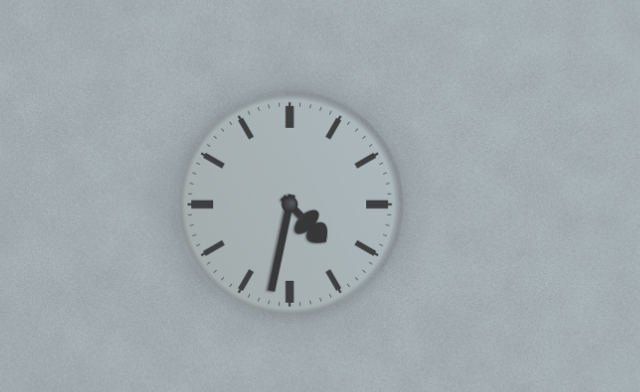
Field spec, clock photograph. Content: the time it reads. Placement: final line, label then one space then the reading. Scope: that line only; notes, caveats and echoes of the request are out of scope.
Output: 4:32
